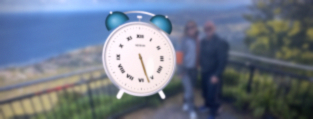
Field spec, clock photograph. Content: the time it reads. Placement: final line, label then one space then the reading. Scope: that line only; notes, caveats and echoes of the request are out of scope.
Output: 5:27
